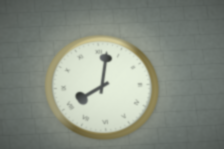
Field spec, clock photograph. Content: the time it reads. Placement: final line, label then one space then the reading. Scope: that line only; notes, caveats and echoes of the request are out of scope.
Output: 8:02
